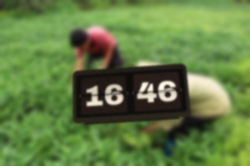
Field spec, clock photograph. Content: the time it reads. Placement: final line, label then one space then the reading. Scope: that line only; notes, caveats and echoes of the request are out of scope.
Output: 16:46
